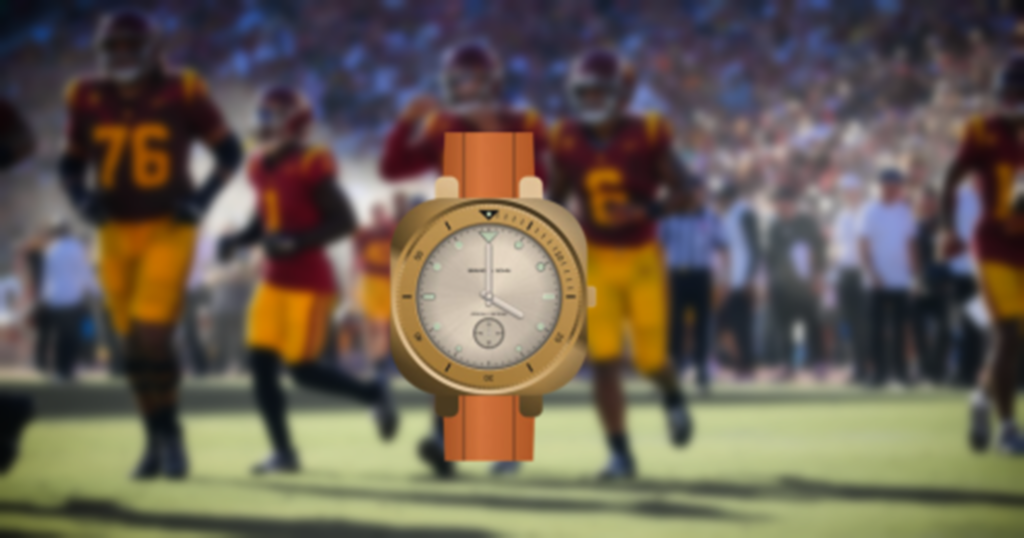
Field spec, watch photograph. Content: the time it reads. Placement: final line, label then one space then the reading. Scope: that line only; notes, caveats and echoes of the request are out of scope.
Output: 4:00
